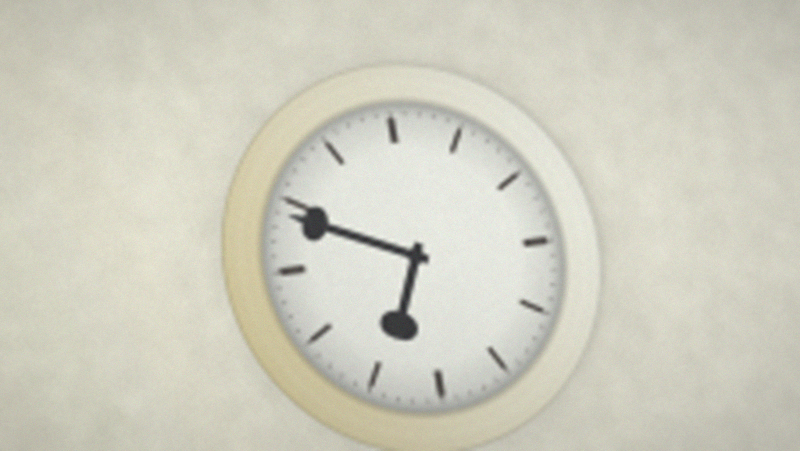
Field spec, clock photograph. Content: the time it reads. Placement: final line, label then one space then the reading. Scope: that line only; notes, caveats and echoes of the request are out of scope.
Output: 6:49
